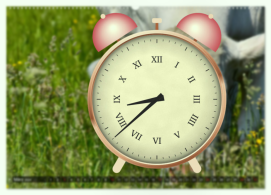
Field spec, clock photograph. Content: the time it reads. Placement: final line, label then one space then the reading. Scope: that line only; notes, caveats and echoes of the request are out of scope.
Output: 8:38
